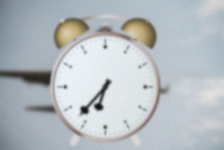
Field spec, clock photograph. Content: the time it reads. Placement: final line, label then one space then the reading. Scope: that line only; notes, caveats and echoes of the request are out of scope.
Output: 6:37
